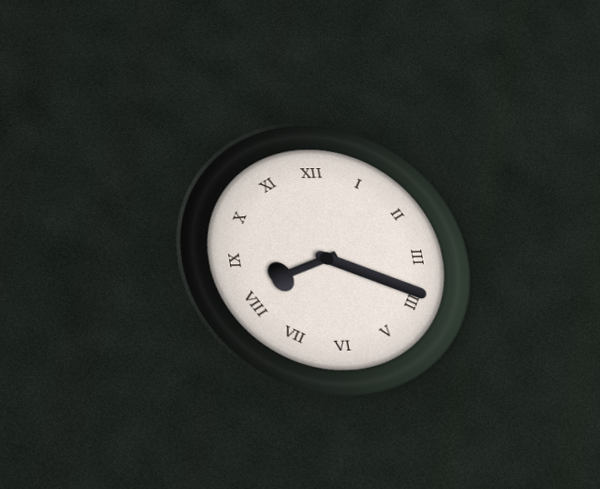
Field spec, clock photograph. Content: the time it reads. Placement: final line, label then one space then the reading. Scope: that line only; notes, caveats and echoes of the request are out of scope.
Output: 8:19
